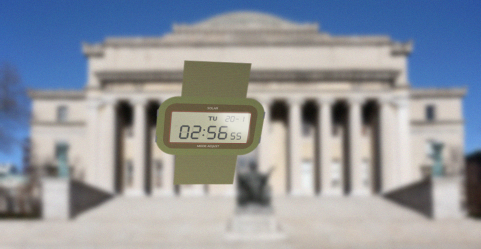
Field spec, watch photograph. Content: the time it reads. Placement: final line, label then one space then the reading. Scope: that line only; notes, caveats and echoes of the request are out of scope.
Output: 2:56:55
